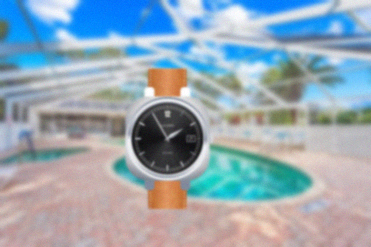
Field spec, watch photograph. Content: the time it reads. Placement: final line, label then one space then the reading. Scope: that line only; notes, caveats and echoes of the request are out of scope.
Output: 1:55
